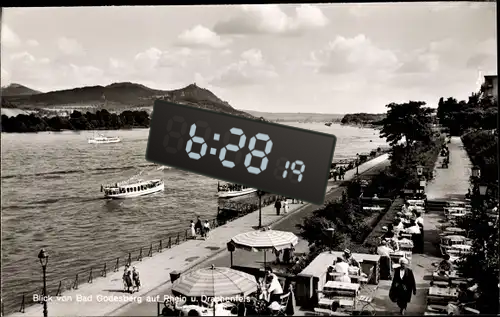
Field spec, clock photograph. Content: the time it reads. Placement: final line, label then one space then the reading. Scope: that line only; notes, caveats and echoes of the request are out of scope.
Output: 6:28:19
